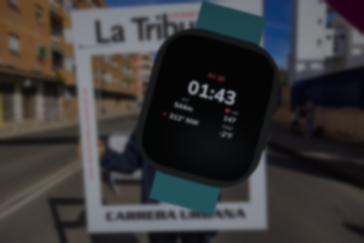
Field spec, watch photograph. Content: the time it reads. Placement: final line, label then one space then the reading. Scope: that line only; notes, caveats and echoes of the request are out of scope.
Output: 1:43
